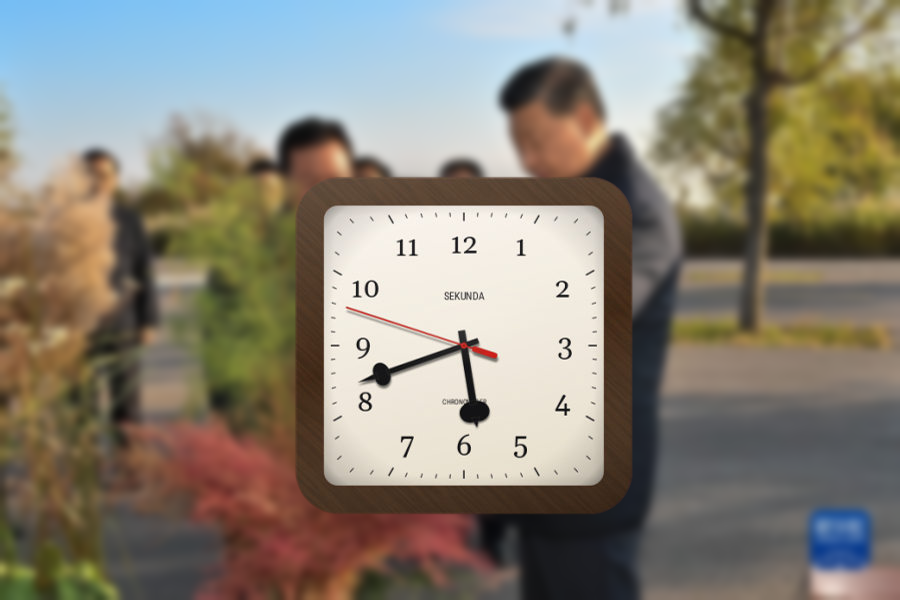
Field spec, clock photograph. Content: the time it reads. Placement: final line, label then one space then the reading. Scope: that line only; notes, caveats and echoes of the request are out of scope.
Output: 5:41:48
